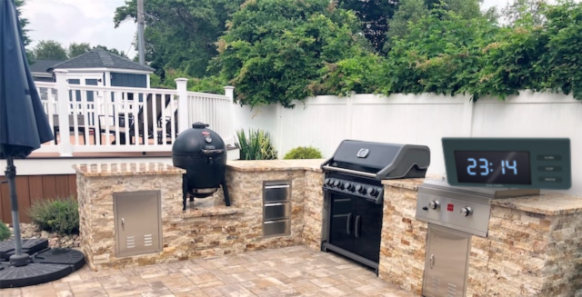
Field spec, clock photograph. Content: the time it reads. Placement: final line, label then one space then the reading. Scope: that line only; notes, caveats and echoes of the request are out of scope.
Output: 23:14
